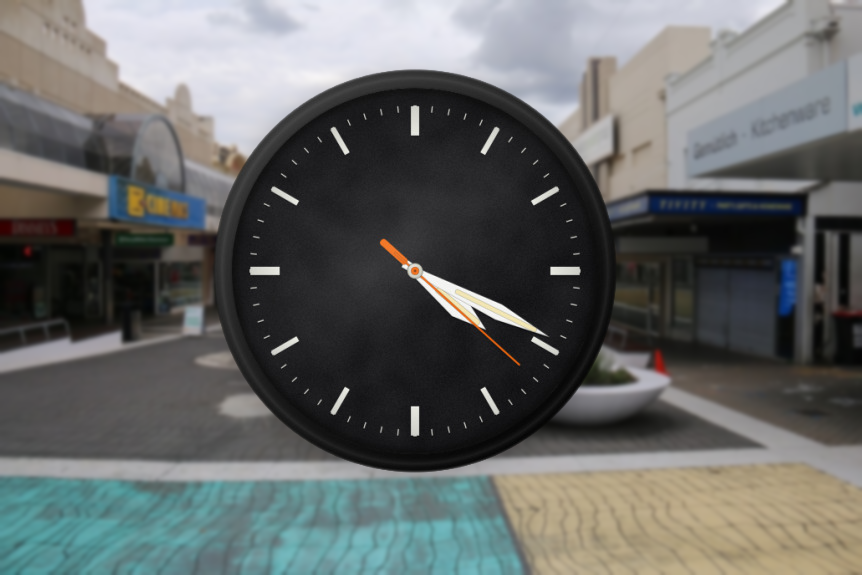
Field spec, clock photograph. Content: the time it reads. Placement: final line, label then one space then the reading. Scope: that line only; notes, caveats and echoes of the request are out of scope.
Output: 4:19:22
